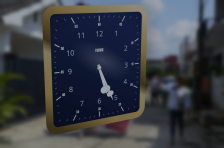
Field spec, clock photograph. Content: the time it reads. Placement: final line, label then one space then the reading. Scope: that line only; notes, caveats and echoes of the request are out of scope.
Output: 5:26
